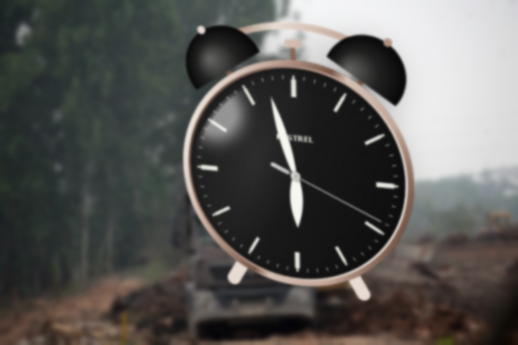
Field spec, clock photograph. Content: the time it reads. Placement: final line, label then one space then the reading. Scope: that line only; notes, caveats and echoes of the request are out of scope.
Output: 5:57:19
